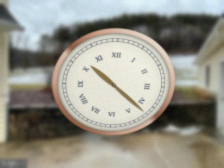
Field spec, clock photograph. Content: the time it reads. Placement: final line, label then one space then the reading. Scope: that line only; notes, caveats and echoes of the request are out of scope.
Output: 10:22
